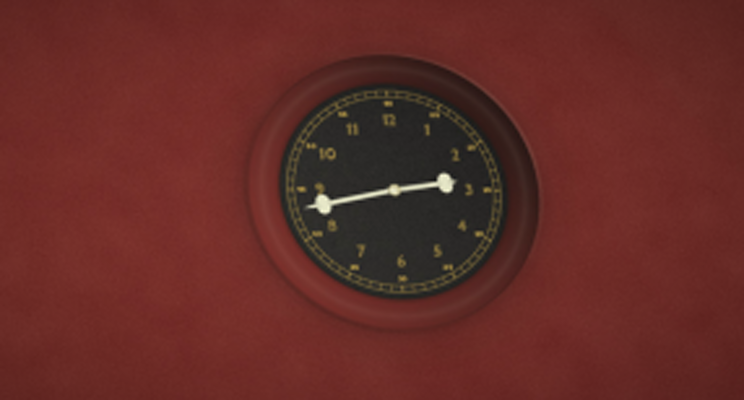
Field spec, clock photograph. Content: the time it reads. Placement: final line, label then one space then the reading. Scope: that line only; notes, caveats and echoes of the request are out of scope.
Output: 2:43
